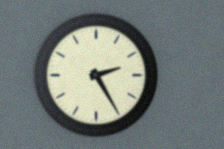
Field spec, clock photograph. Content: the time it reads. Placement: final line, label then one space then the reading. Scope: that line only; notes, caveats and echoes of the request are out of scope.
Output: 2:25
